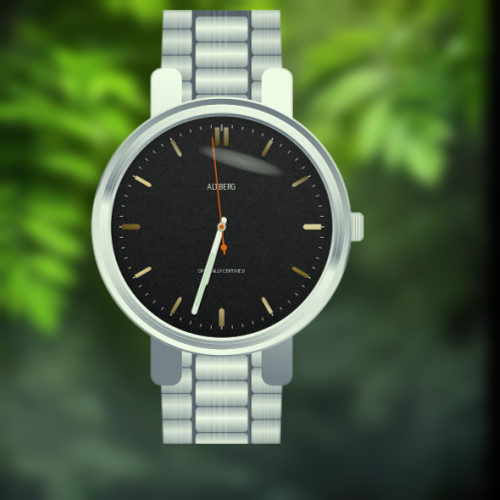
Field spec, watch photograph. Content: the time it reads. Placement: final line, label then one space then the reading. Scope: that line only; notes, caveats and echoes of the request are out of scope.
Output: 6:32:59
